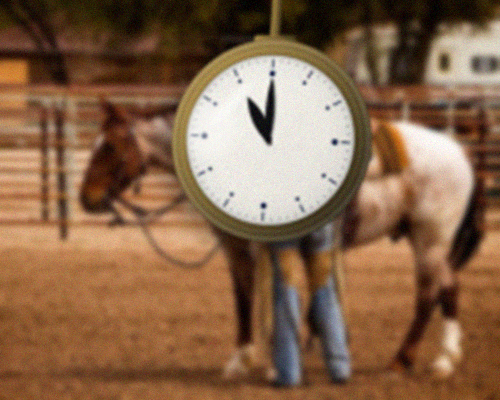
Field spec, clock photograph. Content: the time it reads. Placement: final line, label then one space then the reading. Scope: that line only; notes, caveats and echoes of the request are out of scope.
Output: 11:00
